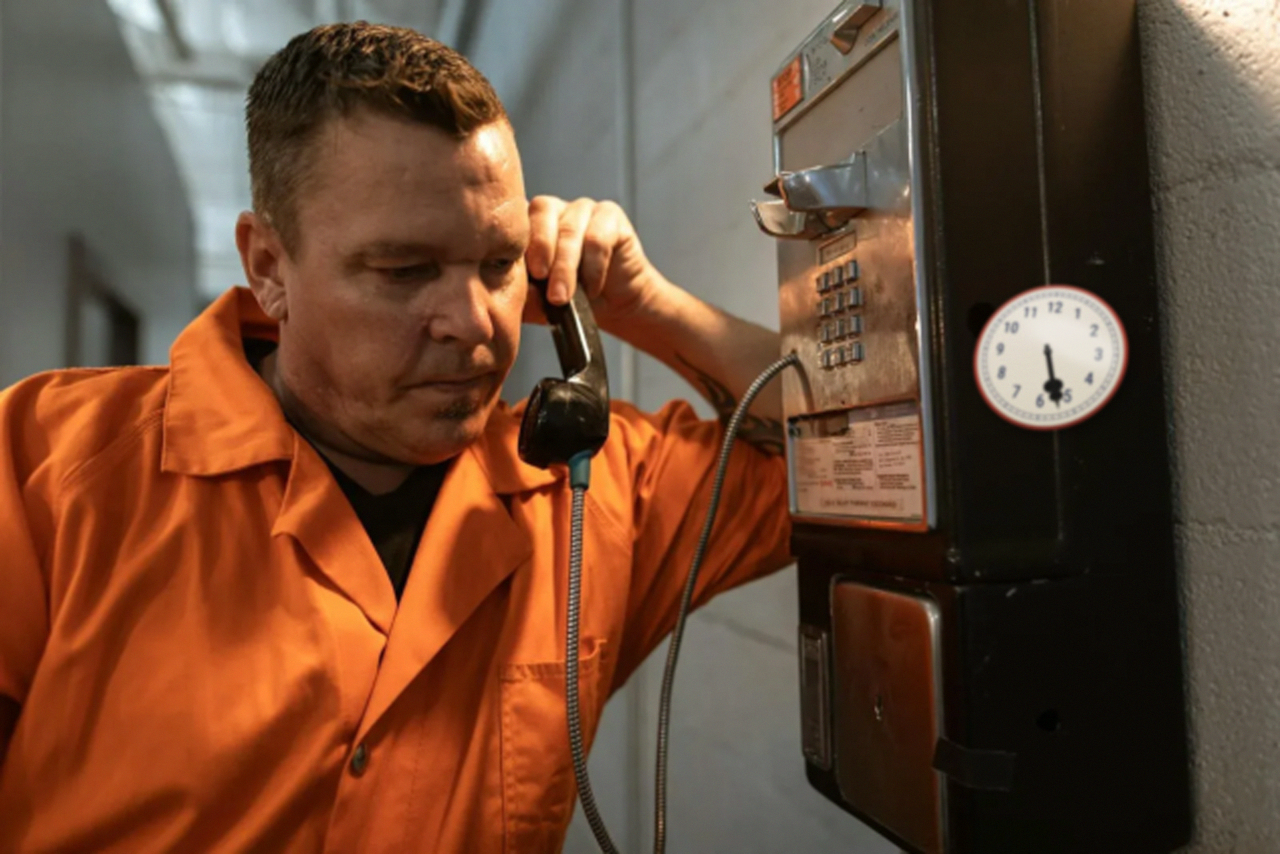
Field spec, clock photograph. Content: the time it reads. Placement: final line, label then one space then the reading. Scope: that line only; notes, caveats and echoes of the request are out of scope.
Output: 5:27
